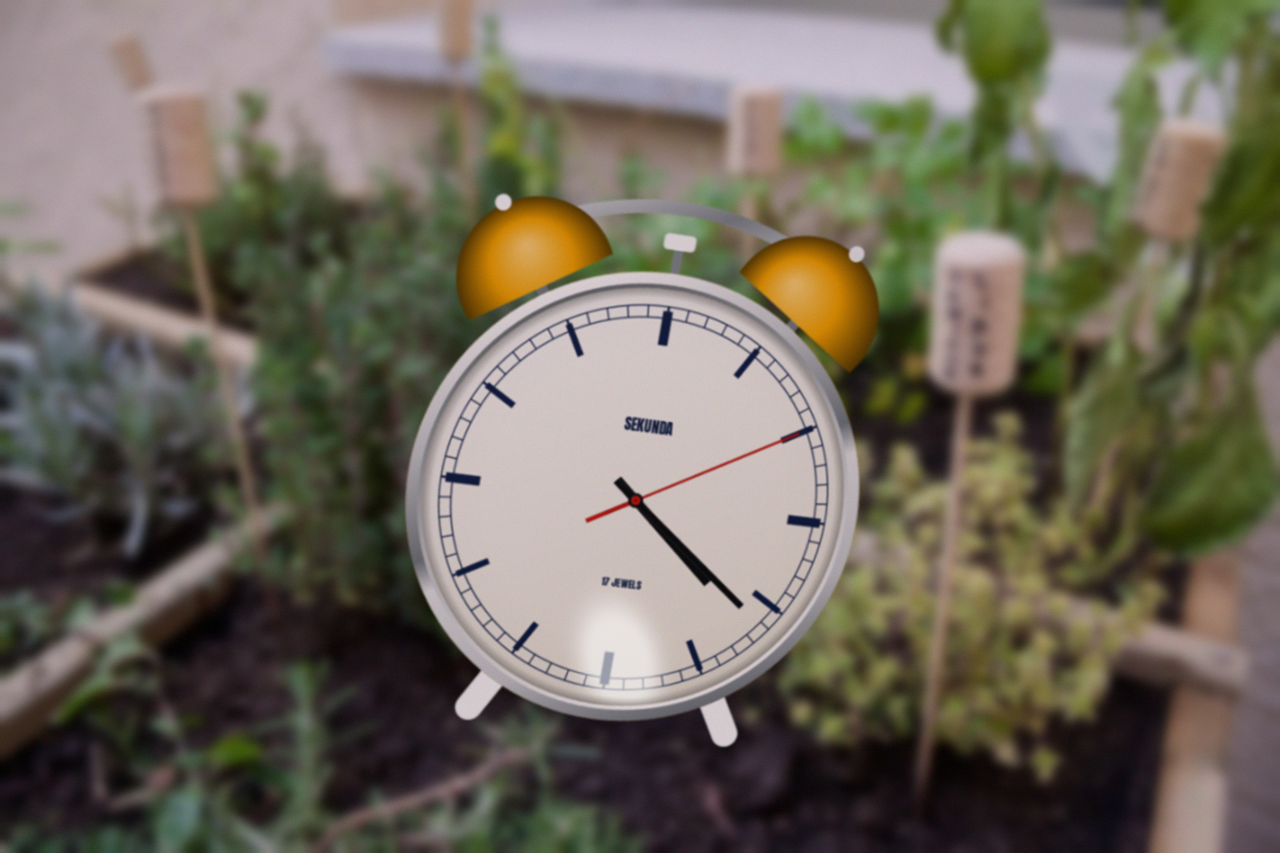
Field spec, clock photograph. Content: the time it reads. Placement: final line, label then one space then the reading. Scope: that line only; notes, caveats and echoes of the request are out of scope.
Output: 4:21:10
